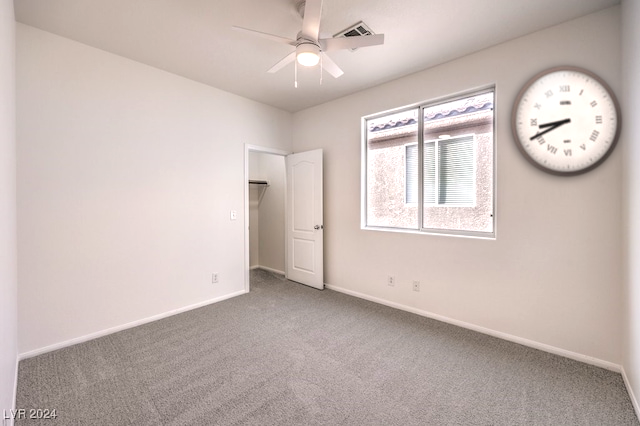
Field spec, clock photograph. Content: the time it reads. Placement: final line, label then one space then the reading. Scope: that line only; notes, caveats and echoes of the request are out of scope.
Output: 8:41
